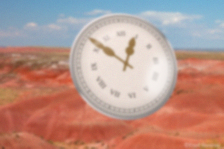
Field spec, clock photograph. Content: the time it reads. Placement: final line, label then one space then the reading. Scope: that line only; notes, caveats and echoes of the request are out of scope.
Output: 12:52
